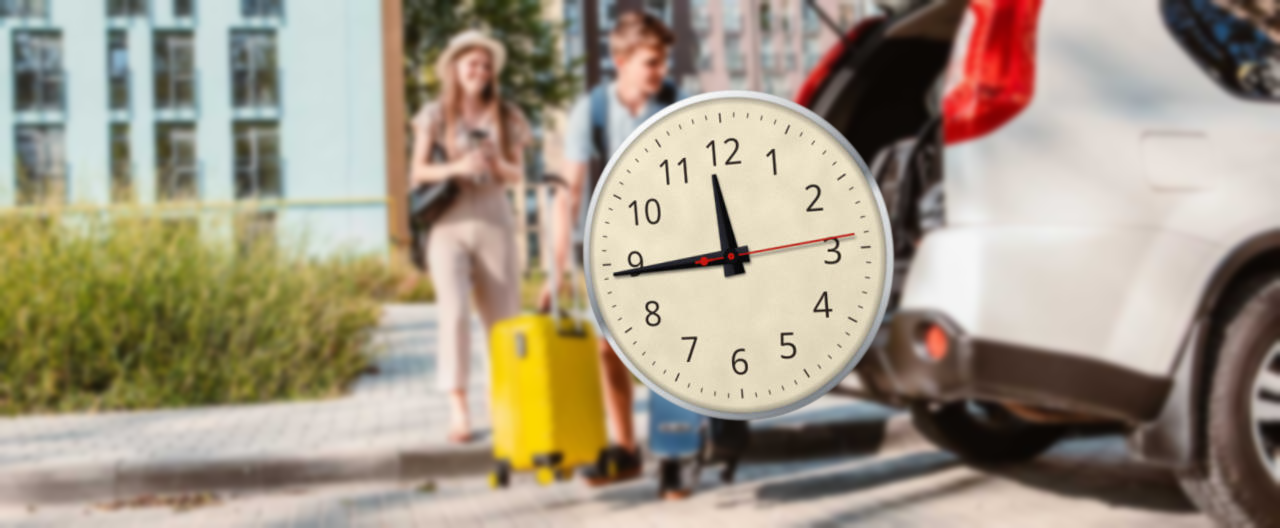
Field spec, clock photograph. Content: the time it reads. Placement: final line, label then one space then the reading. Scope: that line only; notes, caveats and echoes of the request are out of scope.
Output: 11:44:14
